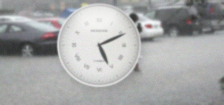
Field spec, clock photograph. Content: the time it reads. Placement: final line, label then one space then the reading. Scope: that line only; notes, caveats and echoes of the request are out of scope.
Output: 5:11
